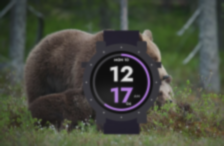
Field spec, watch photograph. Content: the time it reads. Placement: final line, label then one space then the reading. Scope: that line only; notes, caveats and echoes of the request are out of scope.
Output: 12:17
